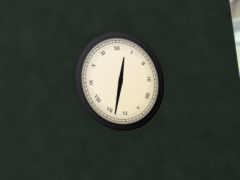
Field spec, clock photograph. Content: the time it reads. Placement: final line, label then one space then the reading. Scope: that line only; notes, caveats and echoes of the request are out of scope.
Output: 12:33
